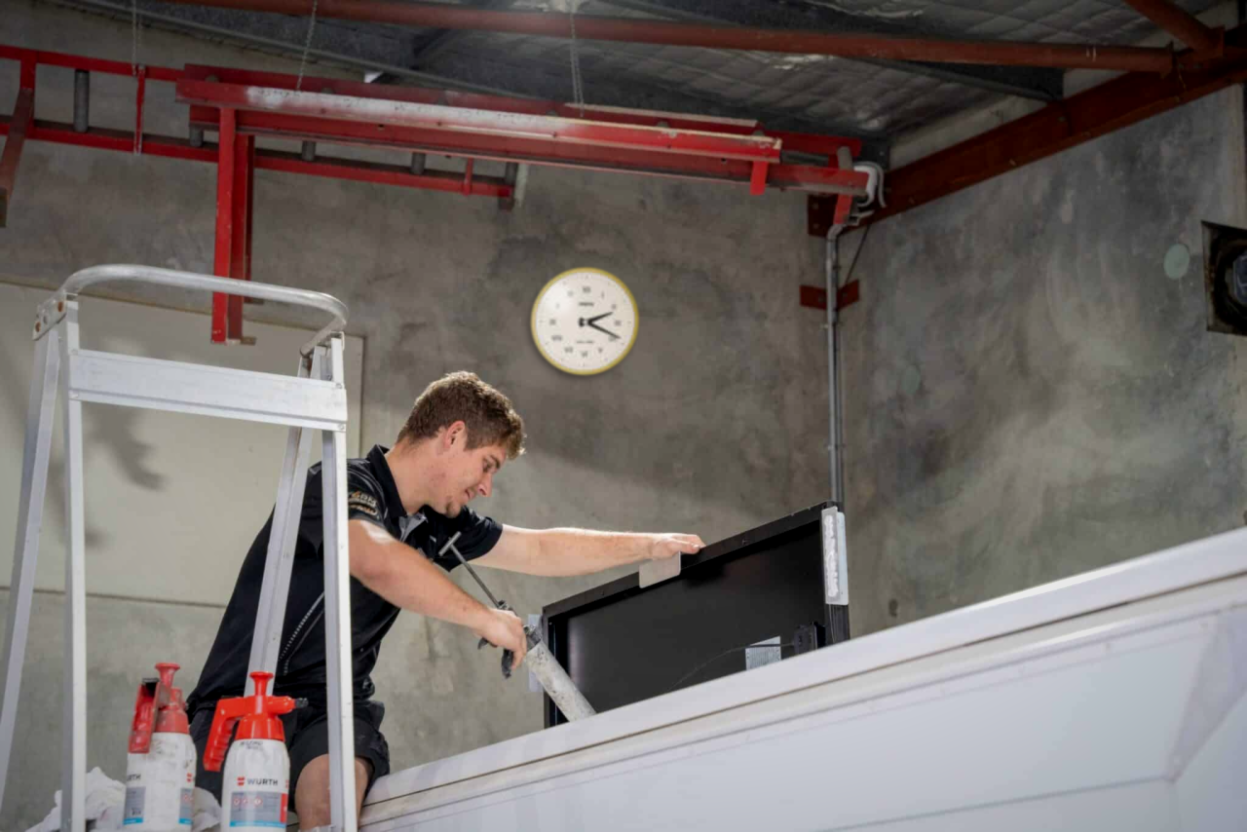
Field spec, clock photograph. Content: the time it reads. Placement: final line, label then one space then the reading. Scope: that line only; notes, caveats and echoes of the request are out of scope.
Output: 2:19
